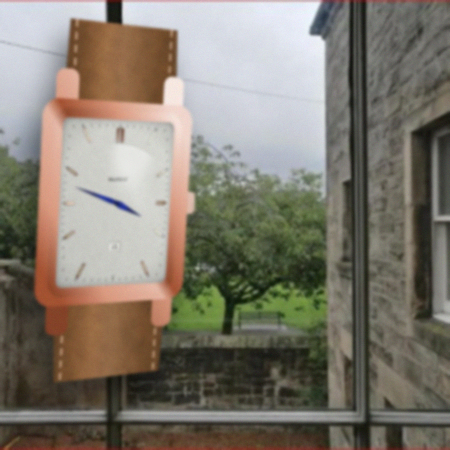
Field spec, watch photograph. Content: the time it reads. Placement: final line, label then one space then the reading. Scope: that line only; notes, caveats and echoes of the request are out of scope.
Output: 3:48
